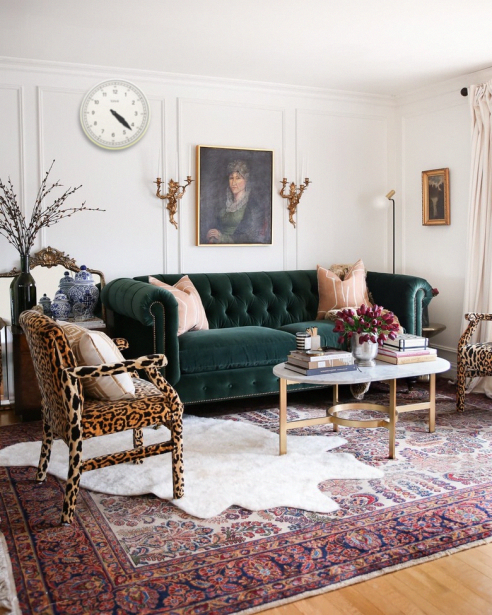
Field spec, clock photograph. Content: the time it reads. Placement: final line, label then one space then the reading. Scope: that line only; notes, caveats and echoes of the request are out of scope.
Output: 4:22
